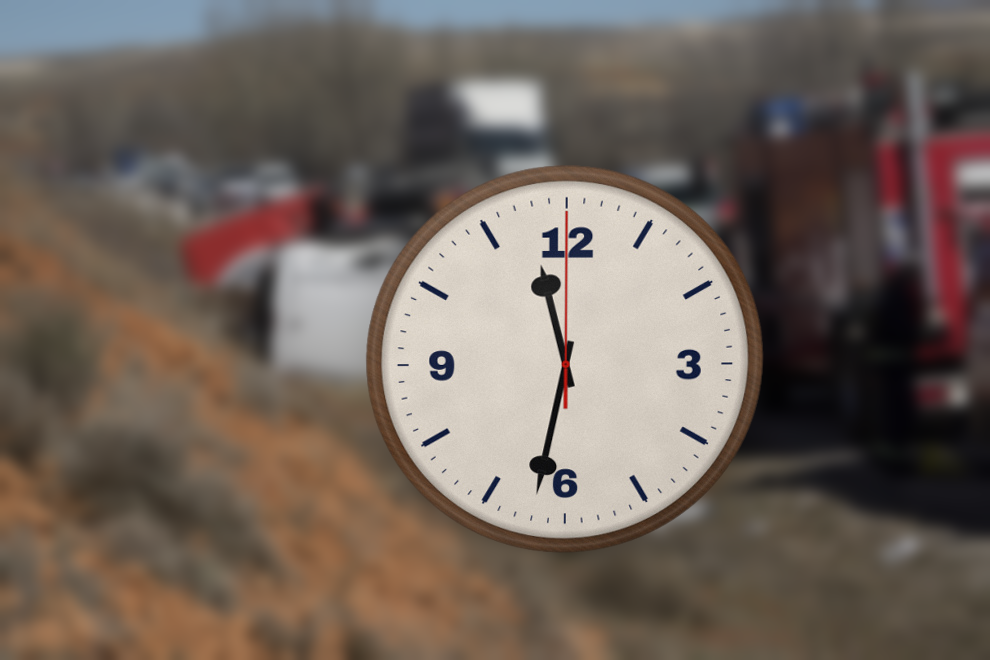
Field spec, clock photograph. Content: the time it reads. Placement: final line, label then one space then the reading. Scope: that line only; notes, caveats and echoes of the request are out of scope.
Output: 11:32:00
